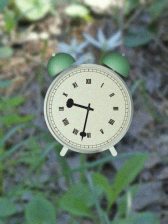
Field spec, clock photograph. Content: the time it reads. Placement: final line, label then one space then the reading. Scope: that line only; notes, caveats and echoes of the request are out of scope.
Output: 9:32
